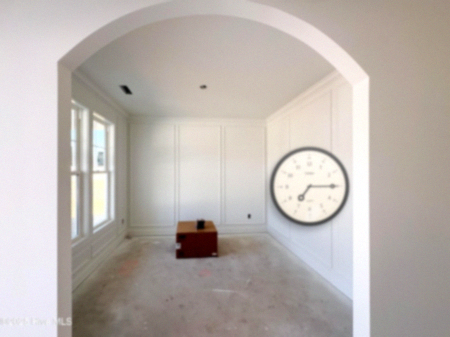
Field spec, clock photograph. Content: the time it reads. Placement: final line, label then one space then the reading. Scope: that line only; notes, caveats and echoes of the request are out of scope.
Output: 7:15
